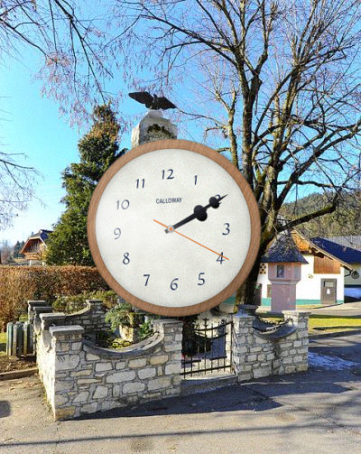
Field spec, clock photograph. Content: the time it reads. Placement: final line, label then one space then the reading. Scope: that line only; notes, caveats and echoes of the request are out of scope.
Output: 2:10:20
